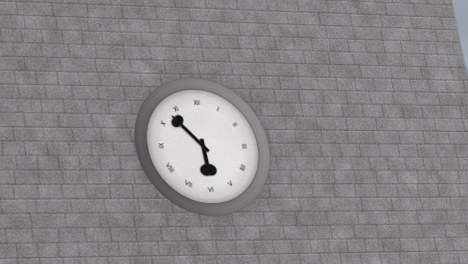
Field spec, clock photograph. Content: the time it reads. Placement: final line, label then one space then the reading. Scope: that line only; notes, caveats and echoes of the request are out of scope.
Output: 5:53
